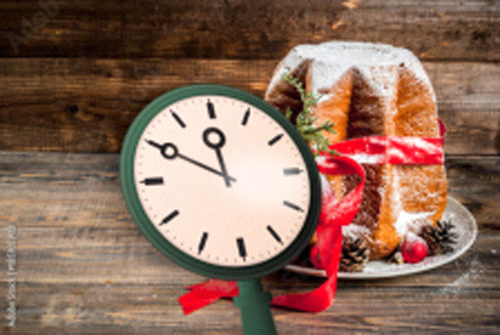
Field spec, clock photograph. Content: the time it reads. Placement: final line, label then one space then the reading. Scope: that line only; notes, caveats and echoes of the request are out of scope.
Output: 11:50
